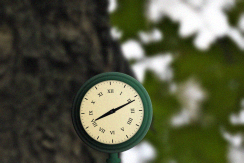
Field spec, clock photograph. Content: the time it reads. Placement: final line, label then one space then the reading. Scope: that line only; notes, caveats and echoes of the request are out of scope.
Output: 8:11
